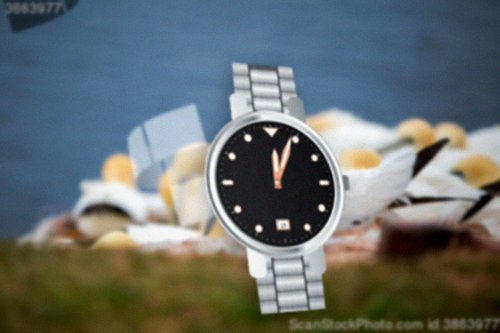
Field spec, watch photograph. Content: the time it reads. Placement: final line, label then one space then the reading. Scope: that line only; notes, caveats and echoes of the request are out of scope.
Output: 12:04
